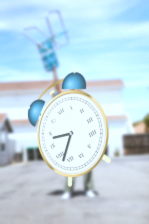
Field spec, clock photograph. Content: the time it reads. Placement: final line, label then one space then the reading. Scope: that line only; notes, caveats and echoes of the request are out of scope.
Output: 9:38
